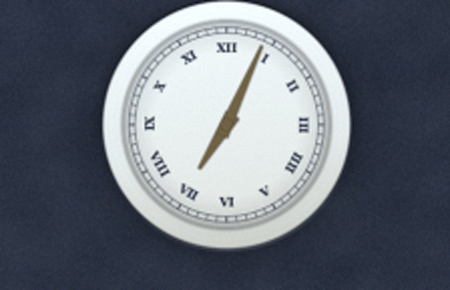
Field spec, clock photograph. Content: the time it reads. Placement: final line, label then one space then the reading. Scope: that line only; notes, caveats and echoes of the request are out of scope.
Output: 7:04
